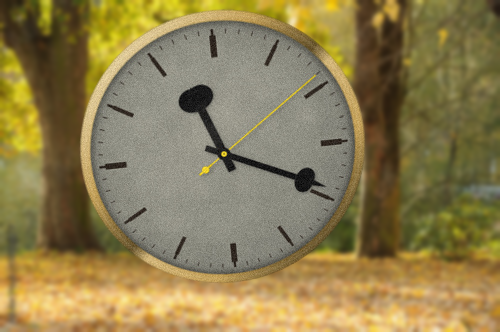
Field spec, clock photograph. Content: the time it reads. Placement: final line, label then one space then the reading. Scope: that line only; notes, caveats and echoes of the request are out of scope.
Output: 11:19:09
